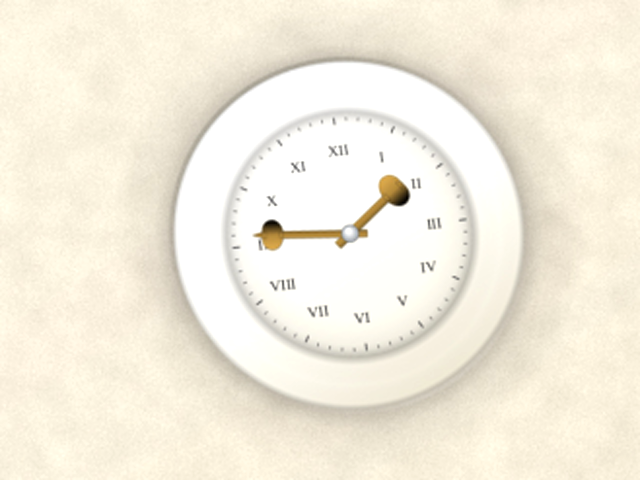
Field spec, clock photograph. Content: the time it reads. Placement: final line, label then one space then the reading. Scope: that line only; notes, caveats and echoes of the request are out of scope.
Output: 1:46
